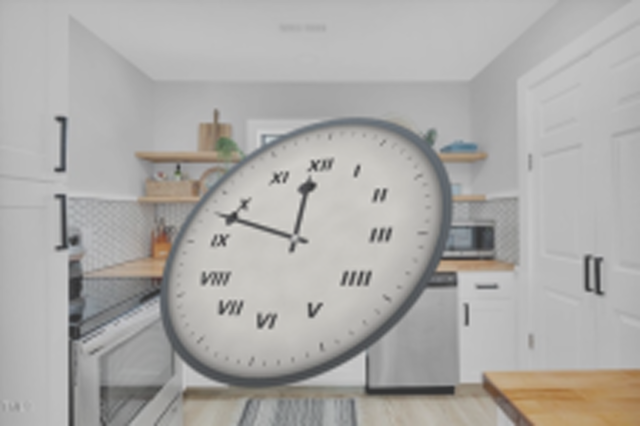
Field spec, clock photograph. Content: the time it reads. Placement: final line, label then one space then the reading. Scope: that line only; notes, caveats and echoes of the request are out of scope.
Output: 11:48
